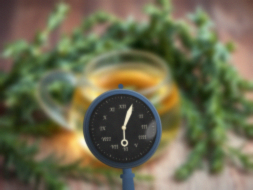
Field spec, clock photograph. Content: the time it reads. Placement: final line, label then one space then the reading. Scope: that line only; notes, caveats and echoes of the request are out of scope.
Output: 6:04
